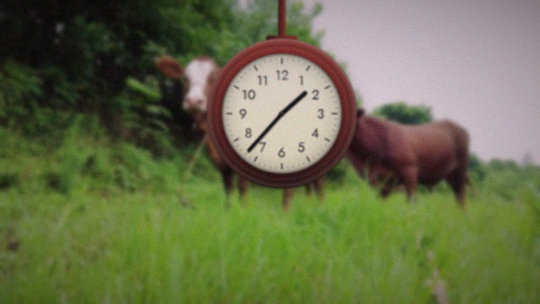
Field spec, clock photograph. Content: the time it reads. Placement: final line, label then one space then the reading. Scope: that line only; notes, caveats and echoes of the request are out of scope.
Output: 1:37
